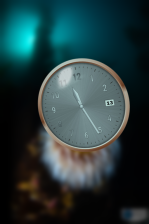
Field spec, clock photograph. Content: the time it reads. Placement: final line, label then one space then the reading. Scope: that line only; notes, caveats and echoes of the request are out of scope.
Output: 11:26
